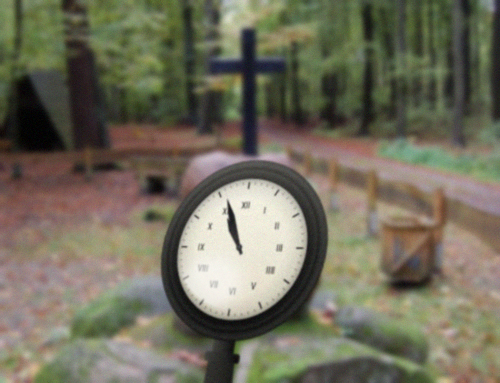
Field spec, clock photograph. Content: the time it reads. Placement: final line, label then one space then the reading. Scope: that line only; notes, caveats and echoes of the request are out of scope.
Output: 10:56
